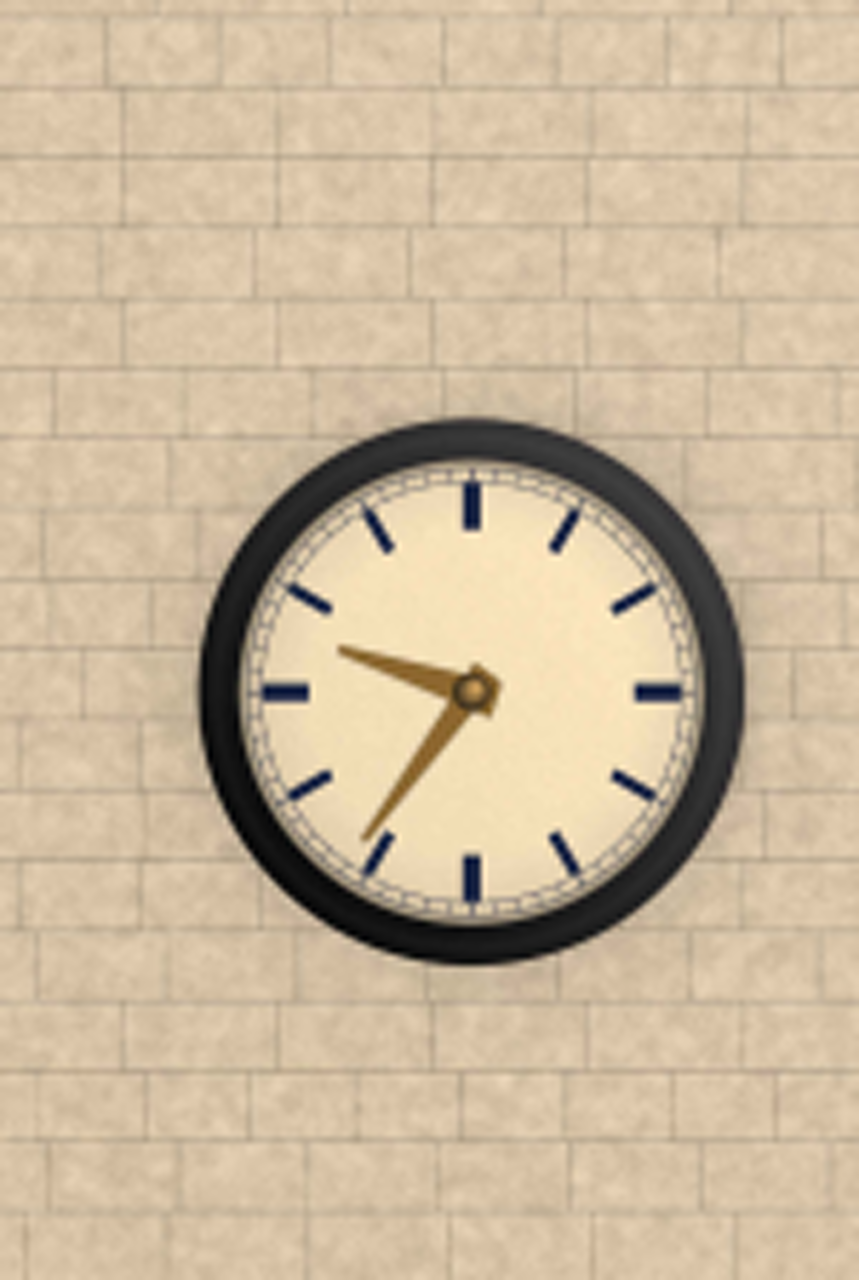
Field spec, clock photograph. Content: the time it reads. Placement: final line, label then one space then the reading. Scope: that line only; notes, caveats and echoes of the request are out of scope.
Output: 9:36
